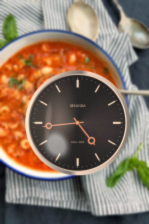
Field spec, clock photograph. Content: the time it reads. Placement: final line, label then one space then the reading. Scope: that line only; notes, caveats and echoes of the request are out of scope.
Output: 4:44
